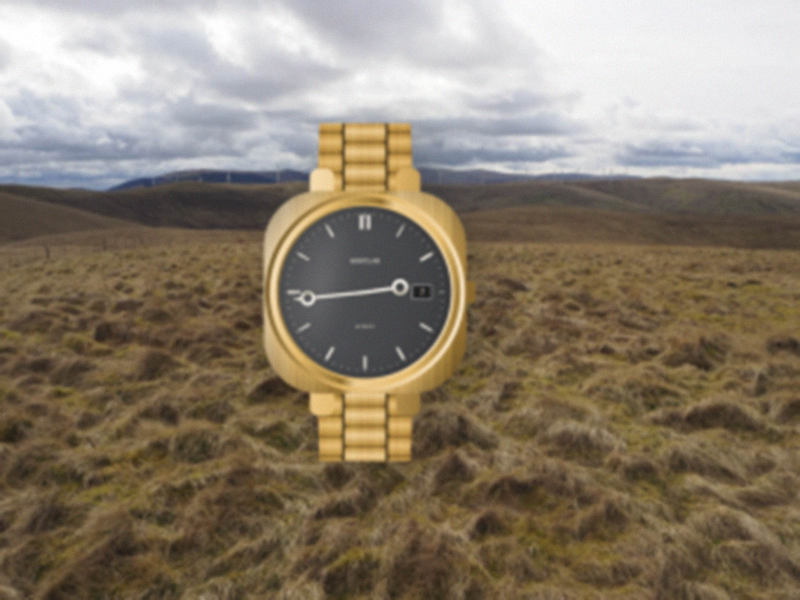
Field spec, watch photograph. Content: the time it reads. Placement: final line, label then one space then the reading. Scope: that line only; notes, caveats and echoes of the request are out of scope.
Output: 2:44
